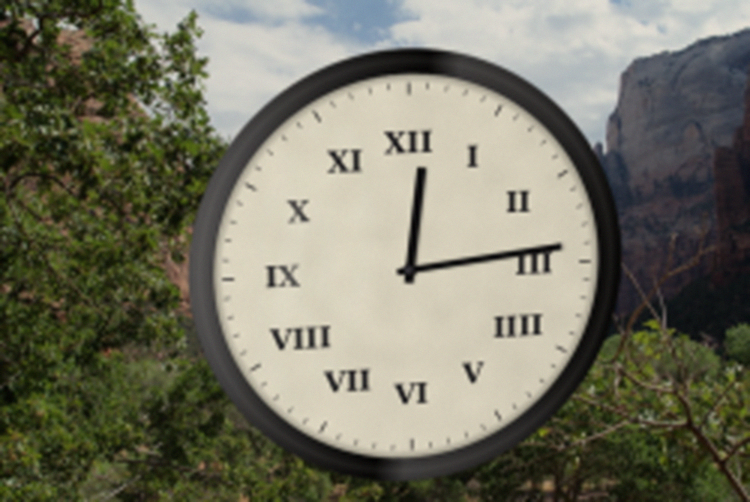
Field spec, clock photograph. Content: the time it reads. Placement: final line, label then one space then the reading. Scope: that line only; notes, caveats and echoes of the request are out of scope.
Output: 12:14
